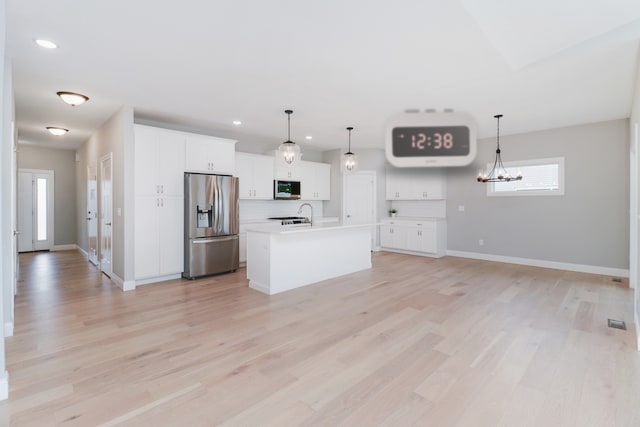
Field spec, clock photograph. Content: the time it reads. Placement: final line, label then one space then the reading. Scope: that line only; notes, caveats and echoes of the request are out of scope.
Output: 12:38
